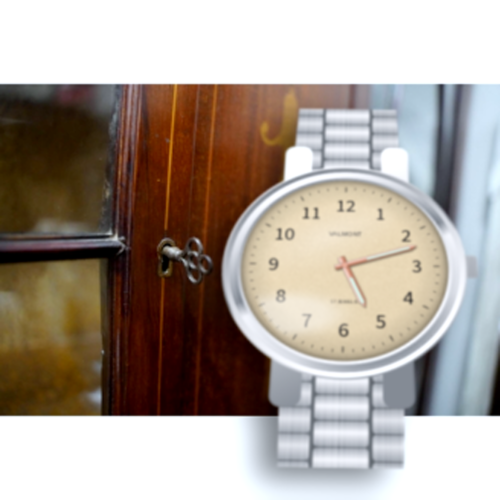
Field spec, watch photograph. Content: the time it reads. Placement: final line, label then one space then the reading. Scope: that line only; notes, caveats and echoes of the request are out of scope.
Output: 5:12
